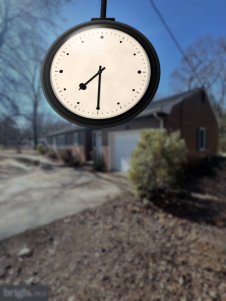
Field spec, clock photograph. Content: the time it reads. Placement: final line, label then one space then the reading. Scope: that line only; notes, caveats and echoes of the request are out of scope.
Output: 7:30
